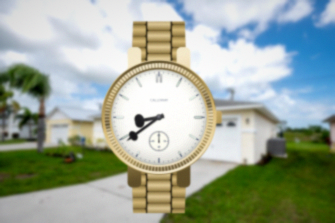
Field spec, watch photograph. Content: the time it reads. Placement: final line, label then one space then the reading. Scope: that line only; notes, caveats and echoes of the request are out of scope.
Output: 8:39
